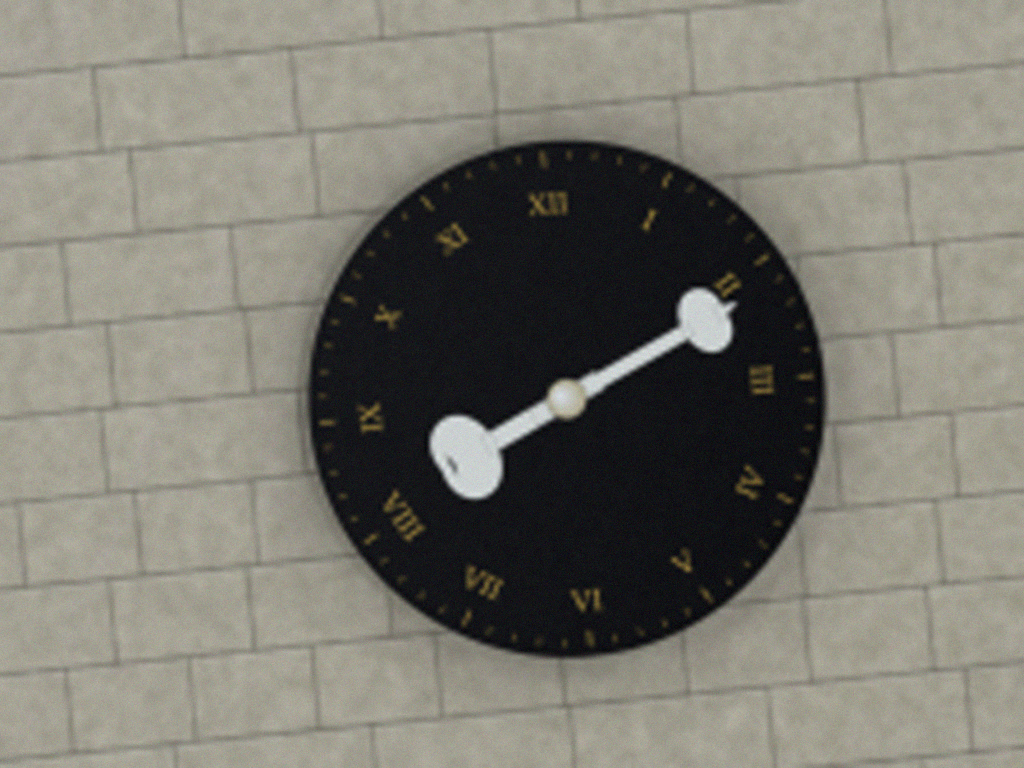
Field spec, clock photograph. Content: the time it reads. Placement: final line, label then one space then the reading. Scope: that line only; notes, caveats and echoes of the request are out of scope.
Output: 8:11
